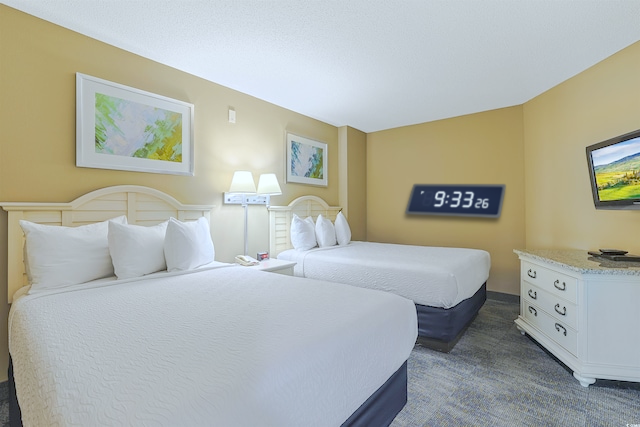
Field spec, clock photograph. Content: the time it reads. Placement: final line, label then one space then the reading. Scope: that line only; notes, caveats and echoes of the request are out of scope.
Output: 9:33
